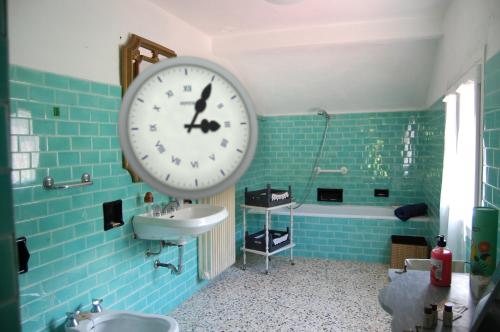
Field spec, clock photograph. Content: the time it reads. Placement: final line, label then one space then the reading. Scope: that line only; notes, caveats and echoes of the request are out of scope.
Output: 3:05
